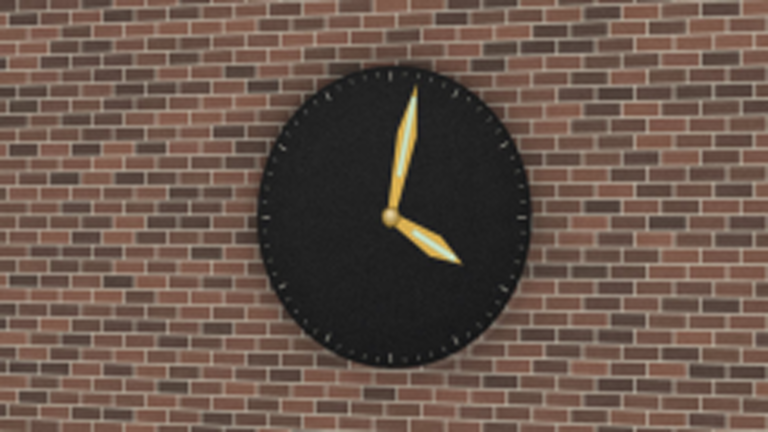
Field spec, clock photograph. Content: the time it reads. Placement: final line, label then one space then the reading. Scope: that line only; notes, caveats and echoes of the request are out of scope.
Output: 4:02
